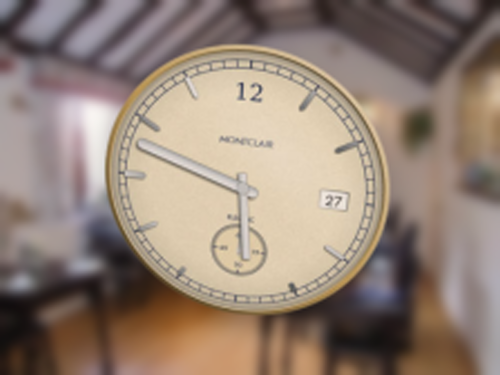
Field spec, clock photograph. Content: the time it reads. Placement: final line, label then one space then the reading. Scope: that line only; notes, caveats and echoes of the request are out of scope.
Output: 5:48
